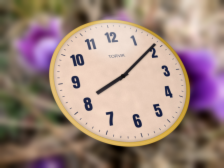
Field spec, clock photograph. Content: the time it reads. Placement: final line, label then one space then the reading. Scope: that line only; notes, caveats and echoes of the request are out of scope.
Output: 8:09
